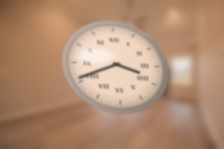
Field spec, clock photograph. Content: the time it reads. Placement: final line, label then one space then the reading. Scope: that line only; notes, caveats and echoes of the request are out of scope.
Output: 3:41
